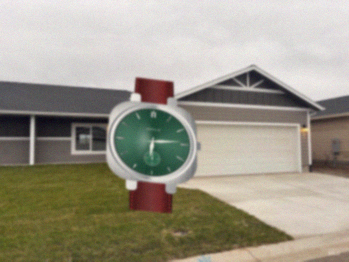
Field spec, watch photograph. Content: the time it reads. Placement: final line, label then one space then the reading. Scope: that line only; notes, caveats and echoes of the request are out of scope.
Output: 6:14
